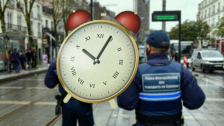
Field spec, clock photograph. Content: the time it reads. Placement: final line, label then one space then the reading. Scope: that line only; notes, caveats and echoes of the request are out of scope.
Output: 10:04
